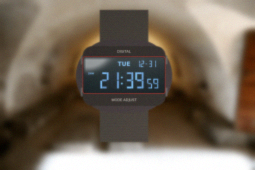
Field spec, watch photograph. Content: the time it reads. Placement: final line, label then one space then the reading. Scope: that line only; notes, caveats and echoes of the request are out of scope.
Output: 21:39:59
